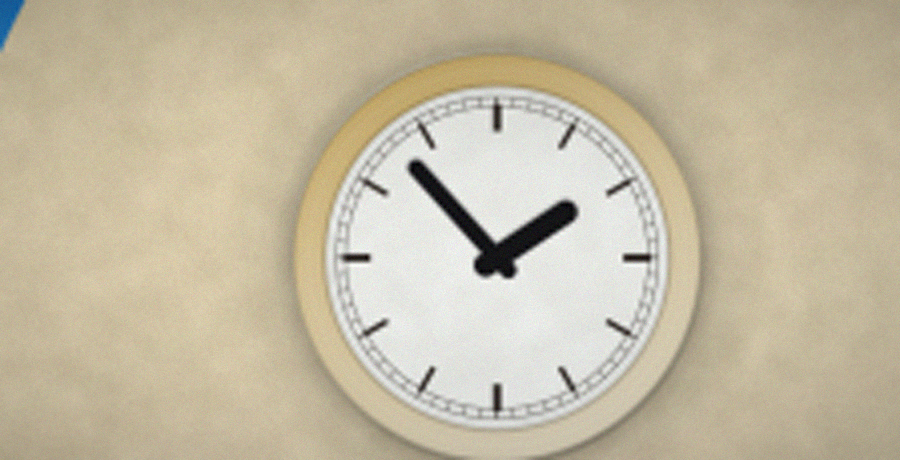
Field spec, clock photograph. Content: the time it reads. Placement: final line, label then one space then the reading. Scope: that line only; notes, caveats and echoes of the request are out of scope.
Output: 1:53
